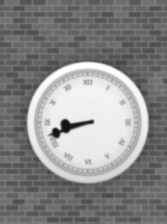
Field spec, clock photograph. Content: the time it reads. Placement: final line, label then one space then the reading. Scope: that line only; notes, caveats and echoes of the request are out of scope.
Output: 8:42
